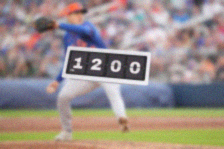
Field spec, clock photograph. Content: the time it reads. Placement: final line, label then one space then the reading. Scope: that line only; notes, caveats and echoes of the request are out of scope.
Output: 12:00
